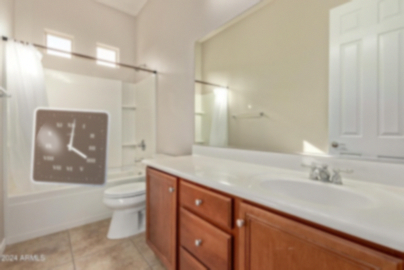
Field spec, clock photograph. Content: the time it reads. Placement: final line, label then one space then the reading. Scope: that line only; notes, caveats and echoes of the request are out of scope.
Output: 4:01
